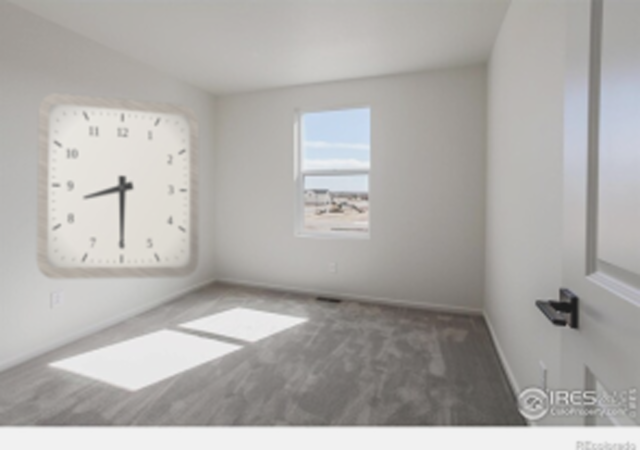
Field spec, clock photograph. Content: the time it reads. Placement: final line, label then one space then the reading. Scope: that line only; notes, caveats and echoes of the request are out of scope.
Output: 8:30
